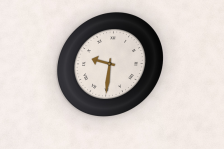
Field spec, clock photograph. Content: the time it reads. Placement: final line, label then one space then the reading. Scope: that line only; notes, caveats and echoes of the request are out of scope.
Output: 9:30
